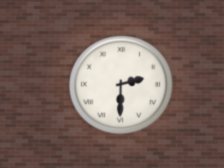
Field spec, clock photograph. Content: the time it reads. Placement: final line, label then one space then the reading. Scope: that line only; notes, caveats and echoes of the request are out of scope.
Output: 2:30
